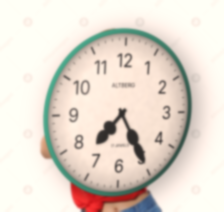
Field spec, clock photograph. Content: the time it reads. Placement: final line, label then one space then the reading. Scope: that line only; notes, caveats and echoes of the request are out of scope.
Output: 7:25
